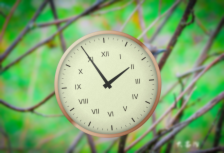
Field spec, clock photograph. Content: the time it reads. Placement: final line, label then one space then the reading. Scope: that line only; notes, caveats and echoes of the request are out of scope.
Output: 1:55
